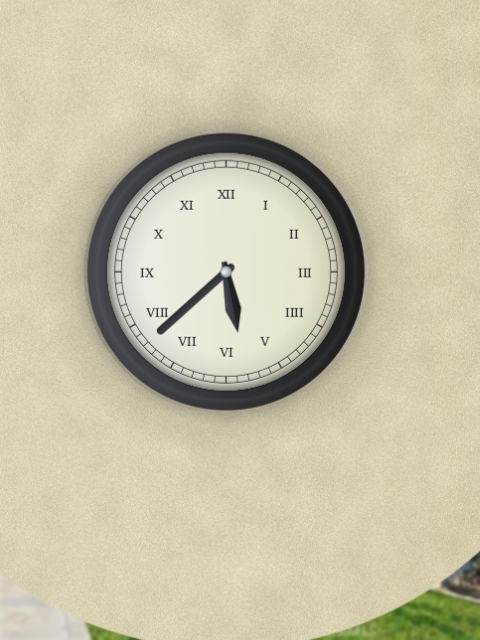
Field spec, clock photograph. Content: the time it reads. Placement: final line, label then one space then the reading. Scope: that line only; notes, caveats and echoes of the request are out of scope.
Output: 5:38
